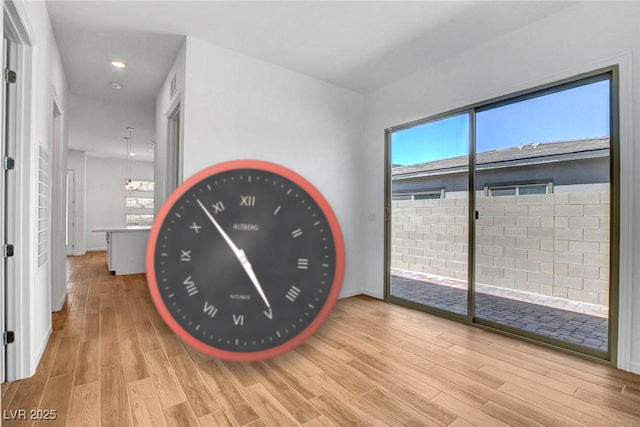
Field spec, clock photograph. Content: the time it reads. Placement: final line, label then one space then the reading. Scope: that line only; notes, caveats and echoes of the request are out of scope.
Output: 4:53
